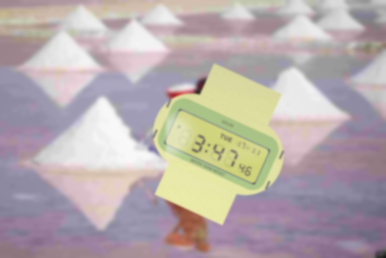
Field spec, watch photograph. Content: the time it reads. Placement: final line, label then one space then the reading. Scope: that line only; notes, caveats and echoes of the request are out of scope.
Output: 3:47
